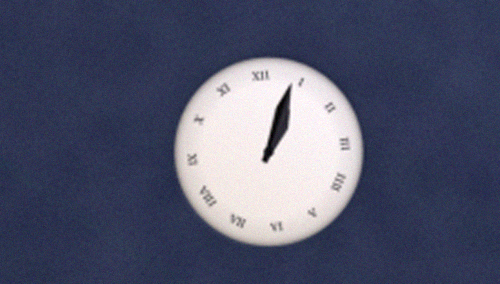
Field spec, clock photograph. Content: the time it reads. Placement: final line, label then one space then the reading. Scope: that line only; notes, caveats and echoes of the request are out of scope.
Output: 1:04
